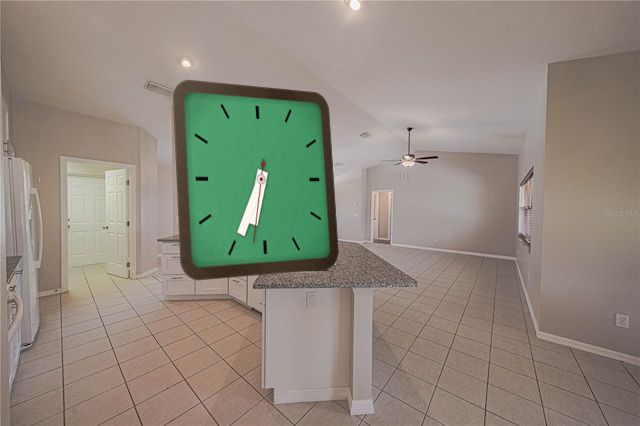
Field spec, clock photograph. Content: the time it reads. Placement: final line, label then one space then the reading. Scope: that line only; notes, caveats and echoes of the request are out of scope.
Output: 6:34:32
